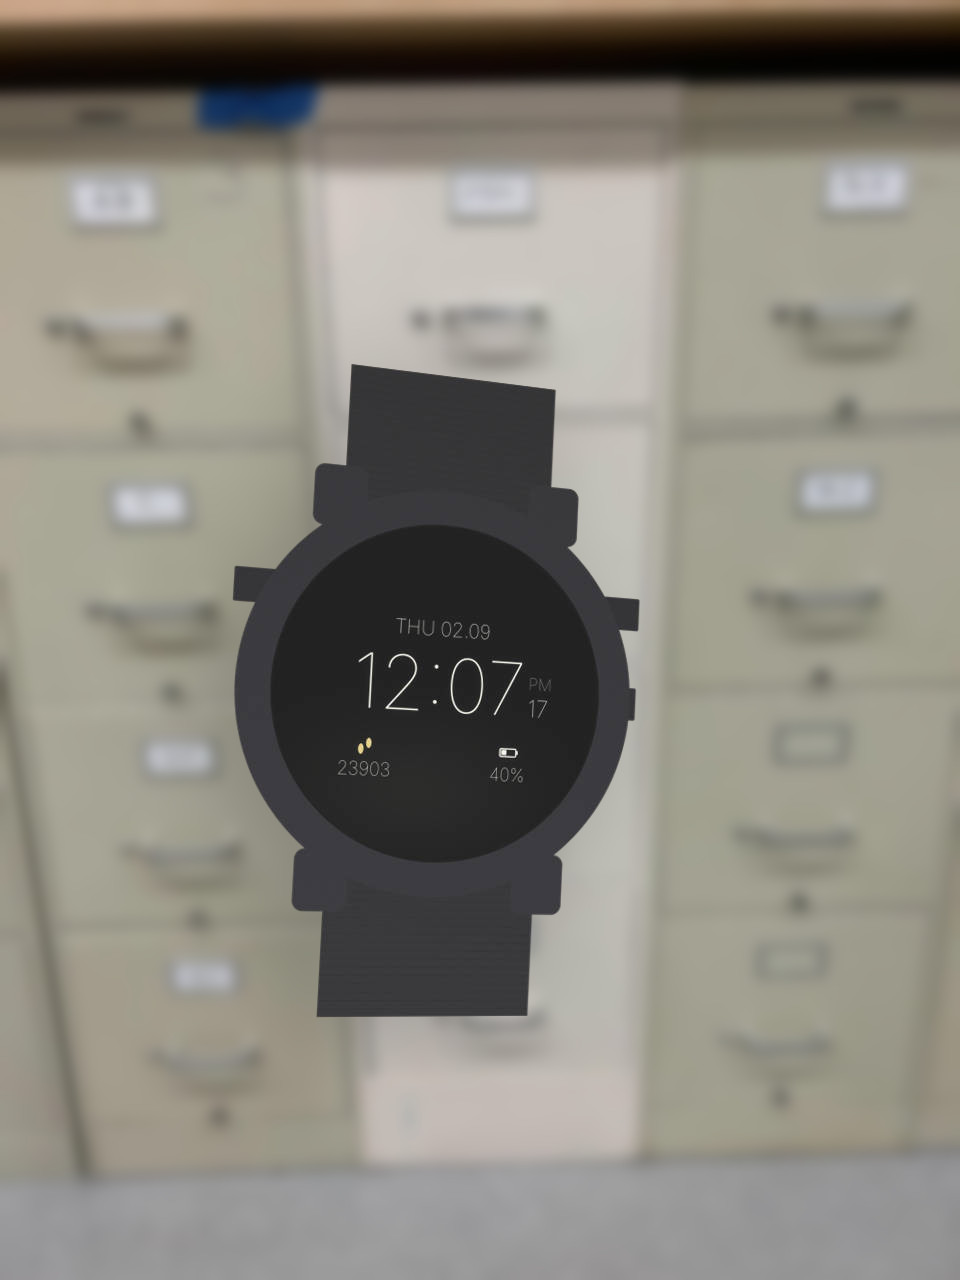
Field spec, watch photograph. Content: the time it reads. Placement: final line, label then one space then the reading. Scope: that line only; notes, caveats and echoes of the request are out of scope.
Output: 12:07:17
